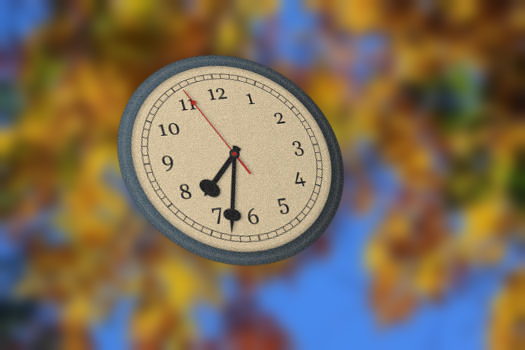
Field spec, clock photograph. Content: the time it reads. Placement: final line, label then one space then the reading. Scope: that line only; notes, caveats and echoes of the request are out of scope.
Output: 7:32:56
